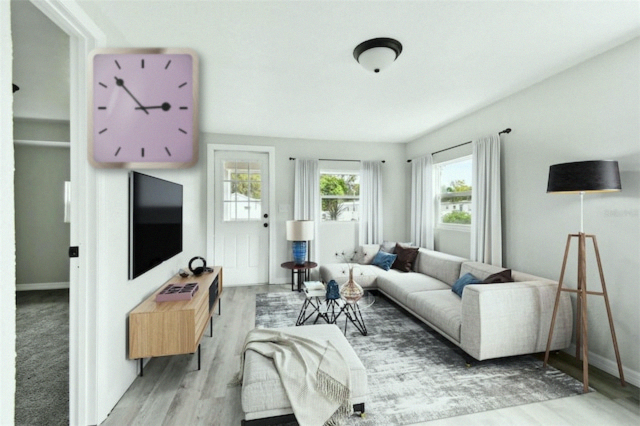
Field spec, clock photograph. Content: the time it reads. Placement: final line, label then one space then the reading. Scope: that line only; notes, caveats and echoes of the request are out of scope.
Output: 2:53
